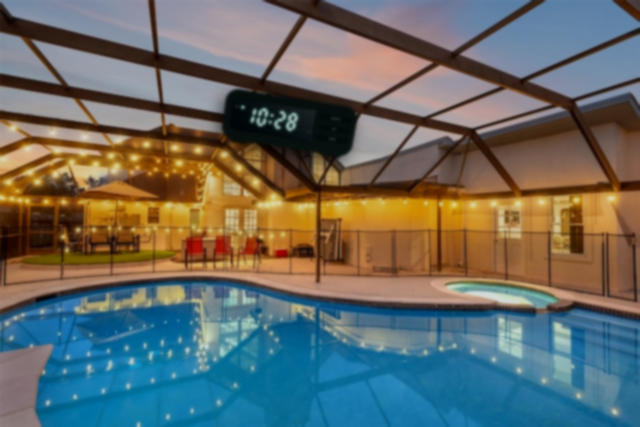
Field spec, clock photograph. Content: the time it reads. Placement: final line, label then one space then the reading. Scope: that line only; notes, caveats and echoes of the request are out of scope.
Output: 10:28
